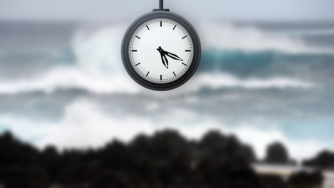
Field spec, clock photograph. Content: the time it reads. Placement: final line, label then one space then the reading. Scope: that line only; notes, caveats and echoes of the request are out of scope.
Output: 5:19
